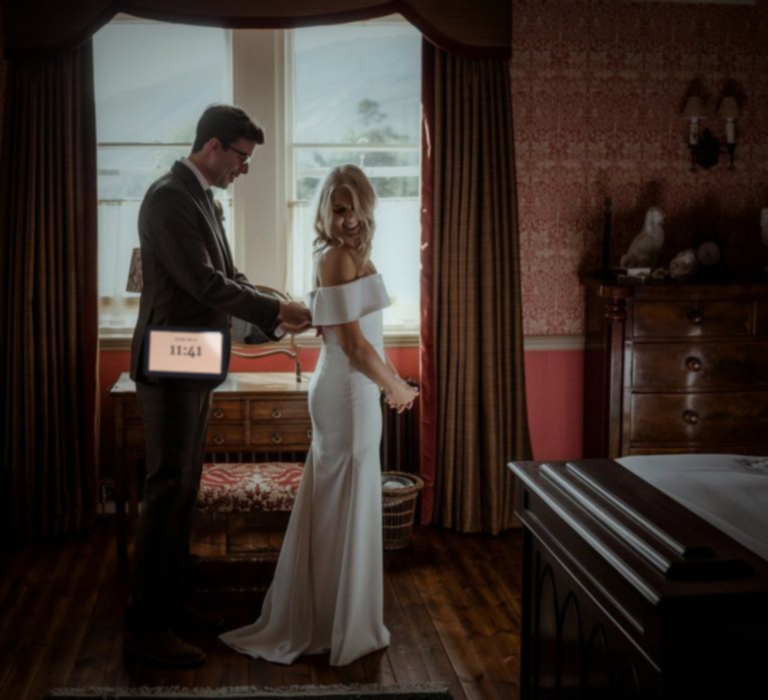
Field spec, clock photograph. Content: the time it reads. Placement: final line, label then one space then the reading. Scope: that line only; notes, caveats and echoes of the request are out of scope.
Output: 11:41
